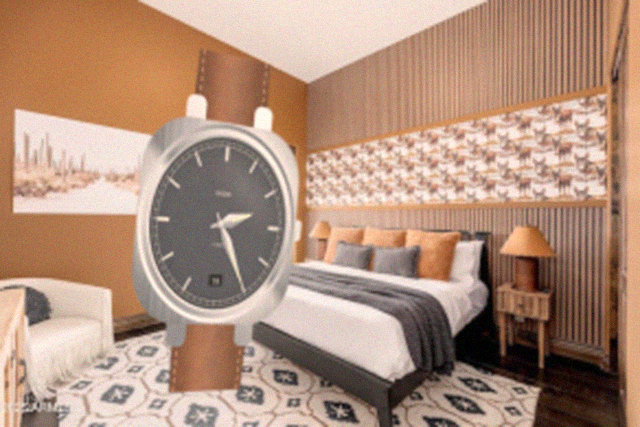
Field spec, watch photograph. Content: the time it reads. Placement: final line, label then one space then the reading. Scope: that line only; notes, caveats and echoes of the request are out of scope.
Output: 2:25
